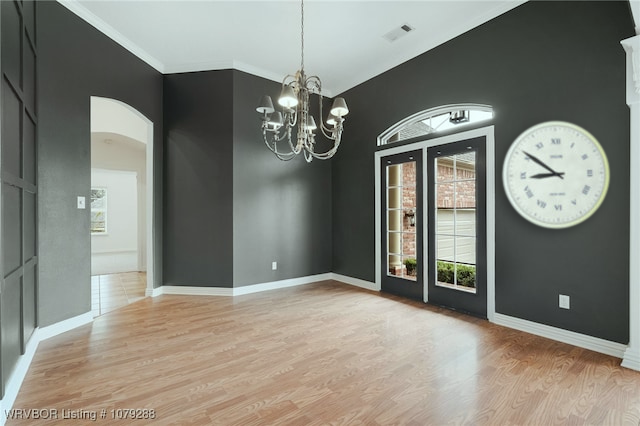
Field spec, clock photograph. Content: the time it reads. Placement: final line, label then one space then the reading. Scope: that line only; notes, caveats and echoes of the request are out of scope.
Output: 8:51
